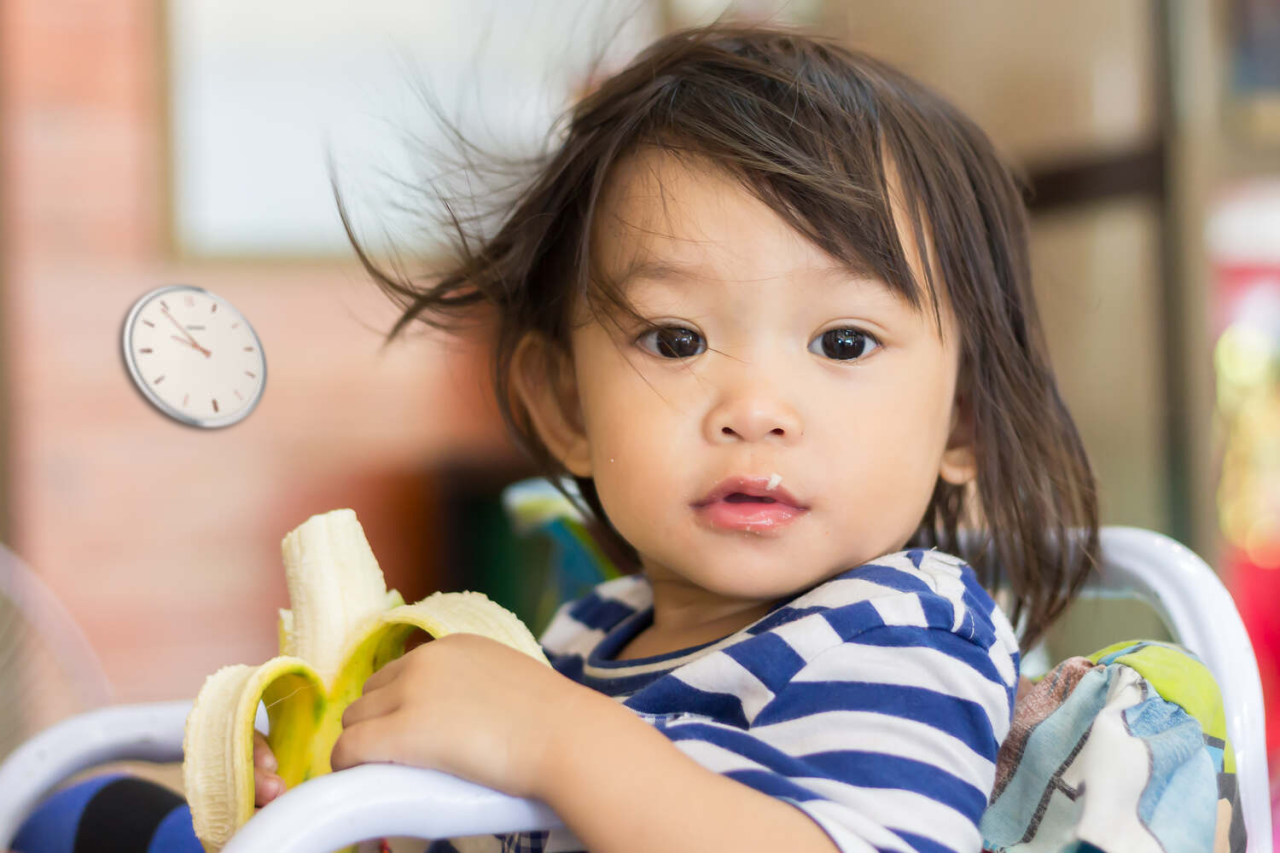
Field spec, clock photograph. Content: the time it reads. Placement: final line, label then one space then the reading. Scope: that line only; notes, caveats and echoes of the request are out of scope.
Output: 9:54
